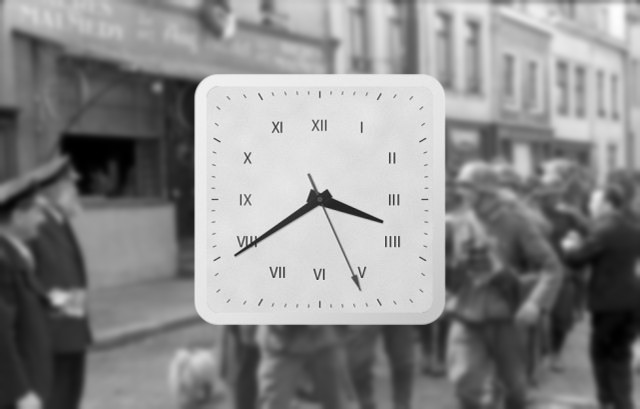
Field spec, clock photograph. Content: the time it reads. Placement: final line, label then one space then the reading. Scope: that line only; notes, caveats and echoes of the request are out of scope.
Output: 3:39:26
